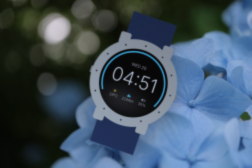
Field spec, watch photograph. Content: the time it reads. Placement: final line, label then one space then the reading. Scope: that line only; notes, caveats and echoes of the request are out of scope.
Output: 4:51
